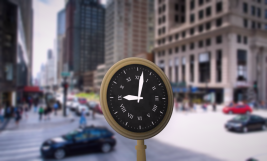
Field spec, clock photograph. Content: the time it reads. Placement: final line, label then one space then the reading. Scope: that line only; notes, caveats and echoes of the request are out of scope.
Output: 9:02
